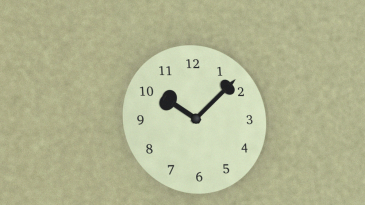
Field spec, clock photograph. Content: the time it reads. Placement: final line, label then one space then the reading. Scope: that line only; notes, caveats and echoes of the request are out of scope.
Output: 10:08
